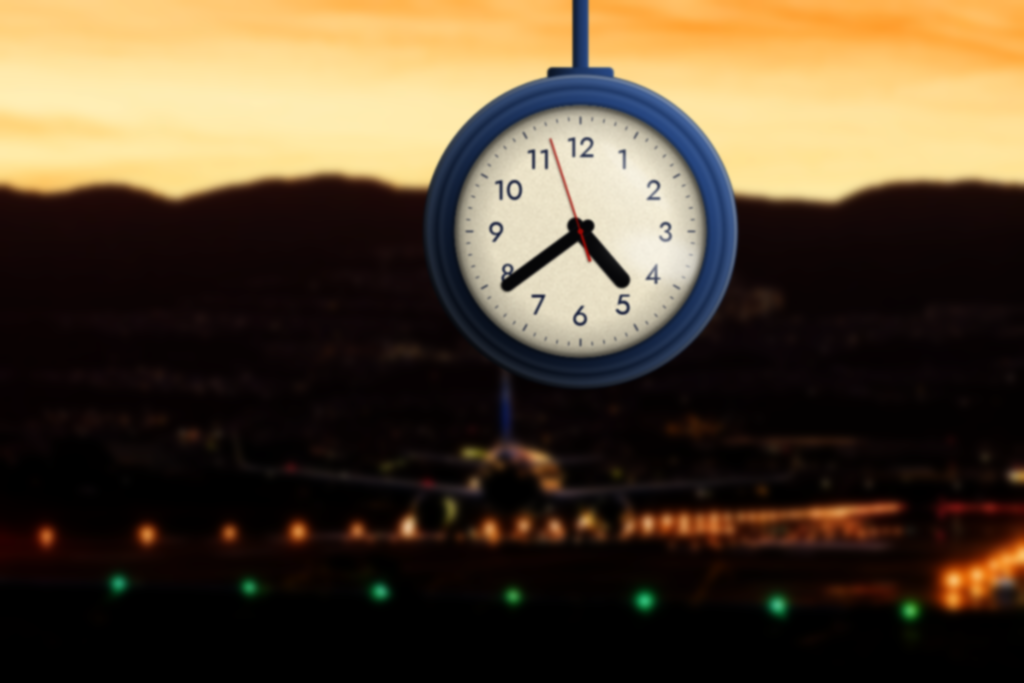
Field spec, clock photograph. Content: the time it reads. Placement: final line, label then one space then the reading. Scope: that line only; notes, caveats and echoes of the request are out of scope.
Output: 4:38:57
